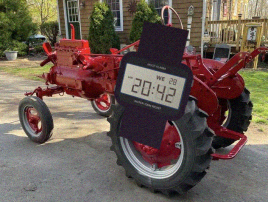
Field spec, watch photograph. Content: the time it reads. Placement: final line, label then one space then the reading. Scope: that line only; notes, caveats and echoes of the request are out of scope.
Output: 20:42
